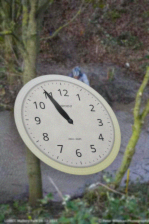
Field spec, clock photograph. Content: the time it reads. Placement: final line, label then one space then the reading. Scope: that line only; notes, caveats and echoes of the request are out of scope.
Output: 10:55
